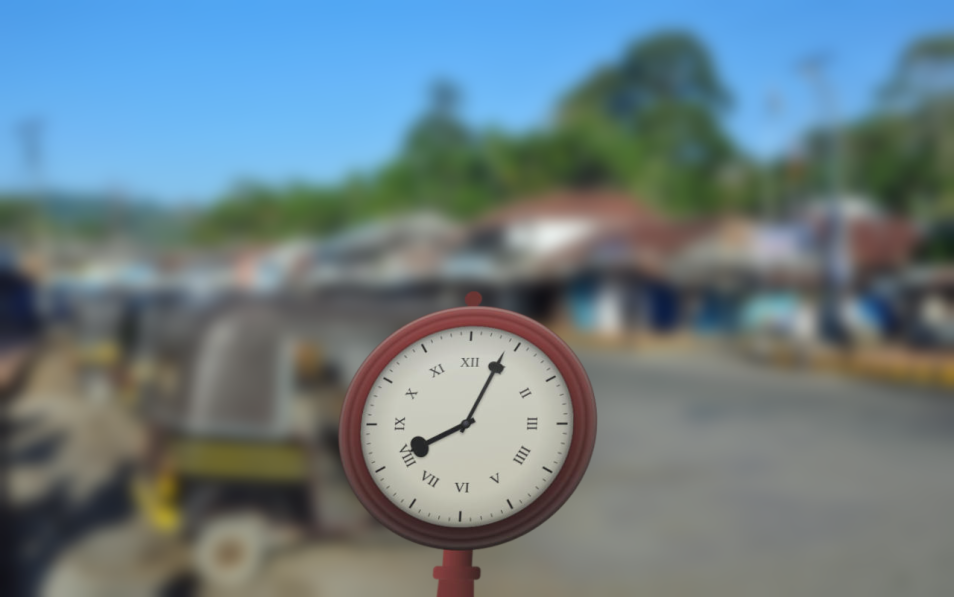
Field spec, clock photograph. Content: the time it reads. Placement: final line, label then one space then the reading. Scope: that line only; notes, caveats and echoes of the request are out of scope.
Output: 8:04
